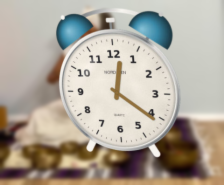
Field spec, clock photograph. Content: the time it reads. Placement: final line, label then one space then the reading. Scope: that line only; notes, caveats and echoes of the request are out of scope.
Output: 12:21
